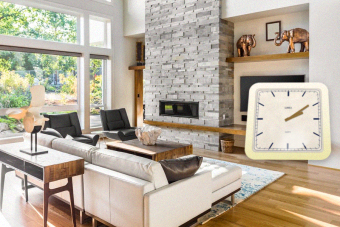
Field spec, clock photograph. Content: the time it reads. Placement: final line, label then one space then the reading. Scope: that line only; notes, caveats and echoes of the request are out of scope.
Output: 2:09
